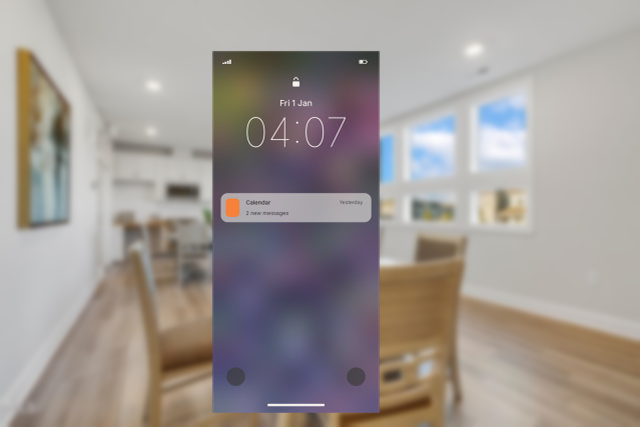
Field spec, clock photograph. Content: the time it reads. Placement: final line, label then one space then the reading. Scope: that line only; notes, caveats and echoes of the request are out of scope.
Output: 4:07
